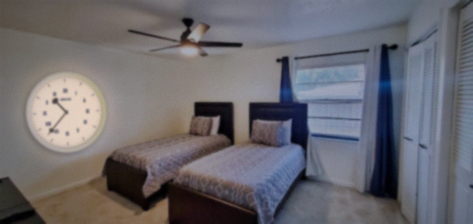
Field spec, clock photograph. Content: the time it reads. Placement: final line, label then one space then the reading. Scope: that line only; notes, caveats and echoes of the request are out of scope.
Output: 10:37
